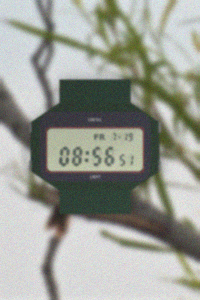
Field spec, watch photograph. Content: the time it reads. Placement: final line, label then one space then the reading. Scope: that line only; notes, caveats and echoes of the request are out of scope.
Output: 8:56:51
